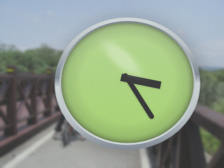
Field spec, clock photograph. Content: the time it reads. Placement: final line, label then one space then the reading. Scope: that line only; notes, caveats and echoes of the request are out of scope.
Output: 3:25
